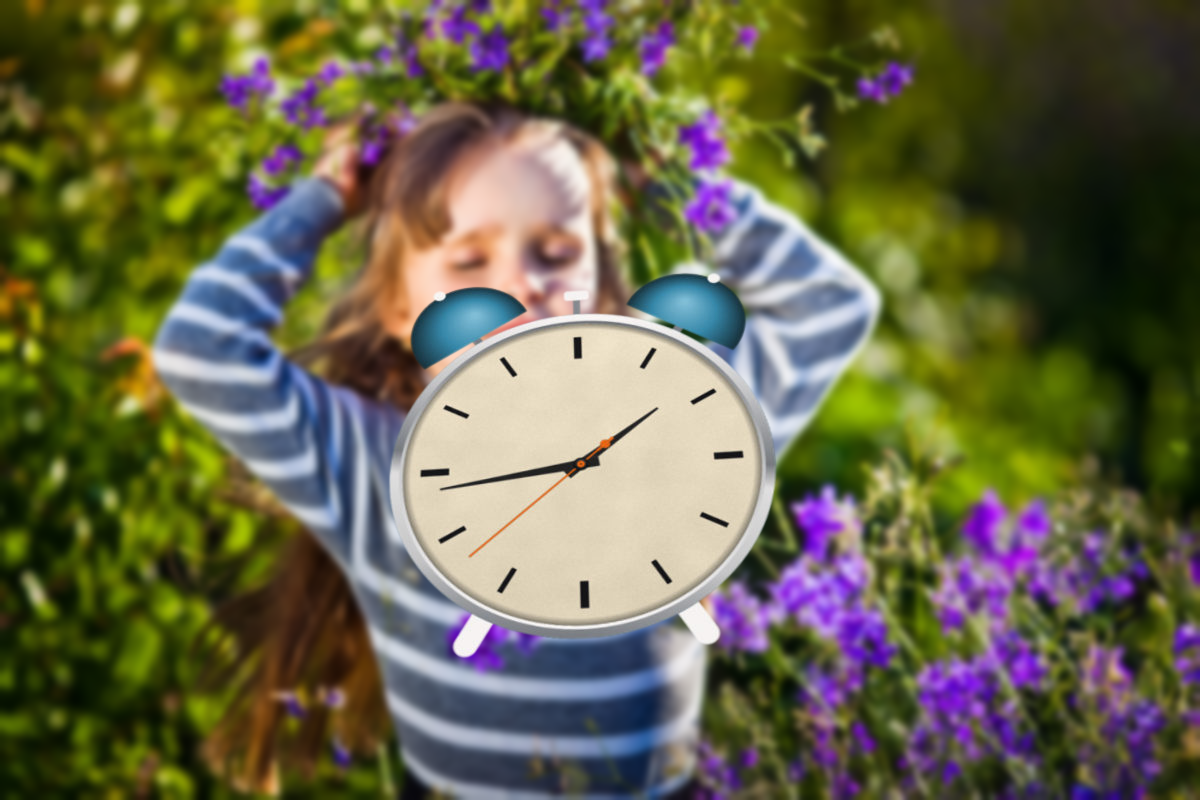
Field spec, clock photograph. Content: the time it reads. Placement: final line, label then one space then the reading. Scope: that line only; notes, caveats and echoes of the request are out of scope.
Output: 1:43:38
